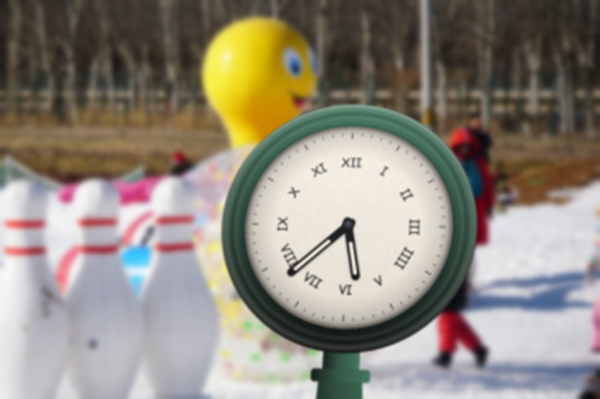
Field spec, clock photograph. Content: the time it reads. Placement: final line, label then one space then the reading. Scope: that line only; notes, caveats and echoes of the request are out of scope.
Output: 5:38
